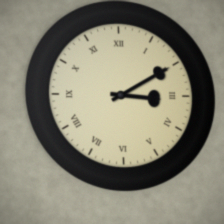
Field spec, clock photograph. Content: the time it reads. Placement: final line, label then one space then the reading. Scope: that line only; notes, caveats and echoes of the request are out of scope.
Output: 3:10
